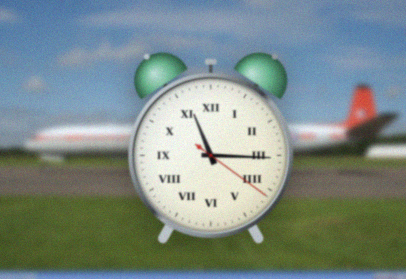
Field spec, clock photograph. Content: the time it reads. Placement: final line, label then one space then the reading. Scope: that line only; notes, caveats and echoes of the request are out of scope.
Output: 11:15:21
